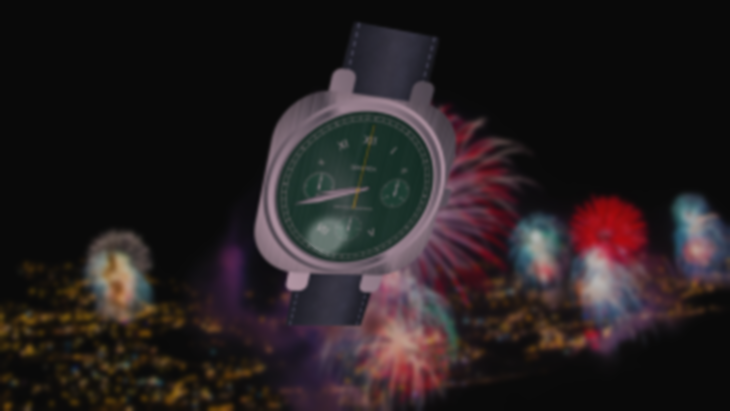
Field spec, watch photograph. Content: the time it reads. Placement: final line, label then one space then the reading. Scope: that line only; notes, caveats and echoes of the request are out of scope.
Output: 8:42
